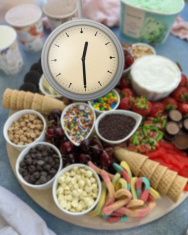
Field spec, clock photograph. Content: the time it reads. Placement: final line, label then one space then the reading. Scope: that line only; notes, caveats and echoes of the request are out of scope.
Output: 12:30
